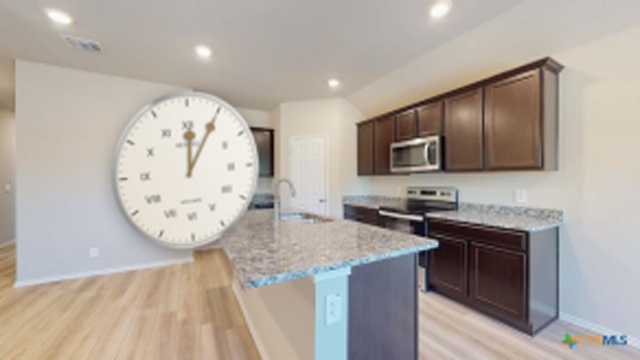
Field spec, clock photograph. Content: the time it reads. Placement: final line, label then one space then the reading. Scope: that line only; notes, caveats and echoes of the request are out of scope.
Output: 12:05
